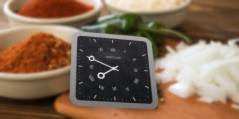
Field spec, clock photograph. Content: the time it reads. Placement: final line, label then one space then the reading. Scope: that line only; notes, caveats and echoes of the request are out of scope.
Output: 7:49
